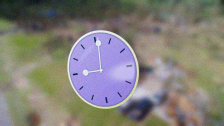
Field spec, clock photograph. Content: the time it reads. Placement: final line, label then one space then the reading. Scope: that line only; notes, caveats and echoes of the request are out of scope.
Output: 9:01
